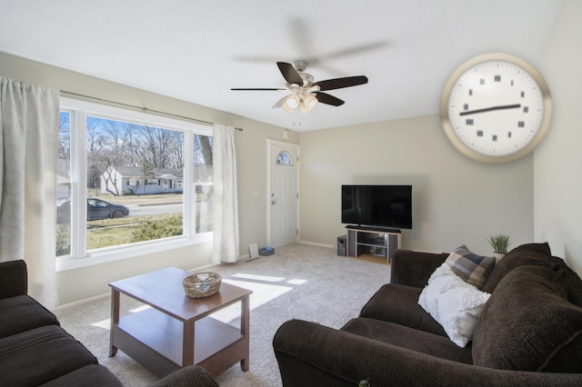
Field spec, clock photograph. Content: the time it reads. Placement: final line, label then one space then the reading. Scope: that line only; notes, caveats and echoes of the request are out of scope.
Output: 2:43
